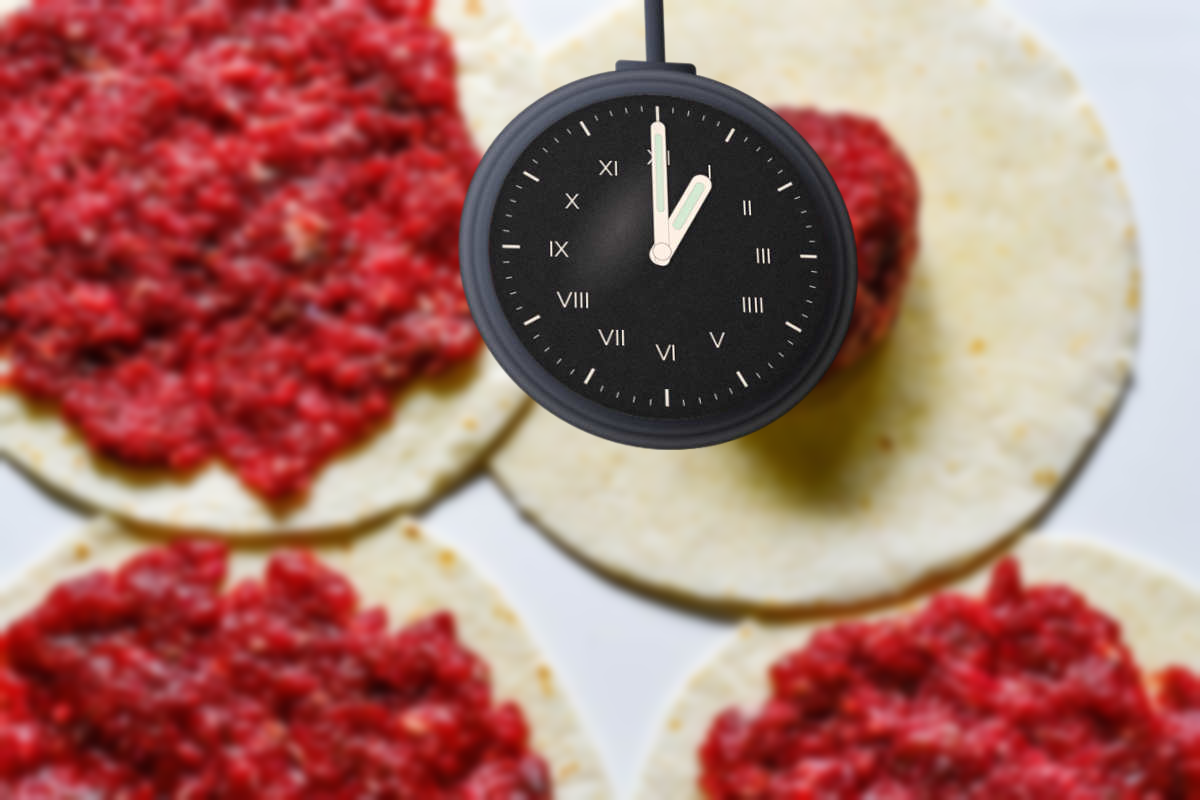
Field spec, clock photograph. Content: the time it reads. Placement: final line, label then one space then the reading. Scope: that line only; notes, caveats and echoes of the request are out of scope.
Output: 1:00
